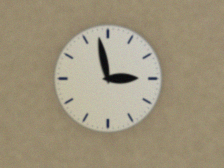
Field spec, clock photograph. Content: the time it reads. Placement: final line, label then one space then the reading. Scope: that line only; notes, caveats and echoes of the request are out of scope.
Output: 2:58
